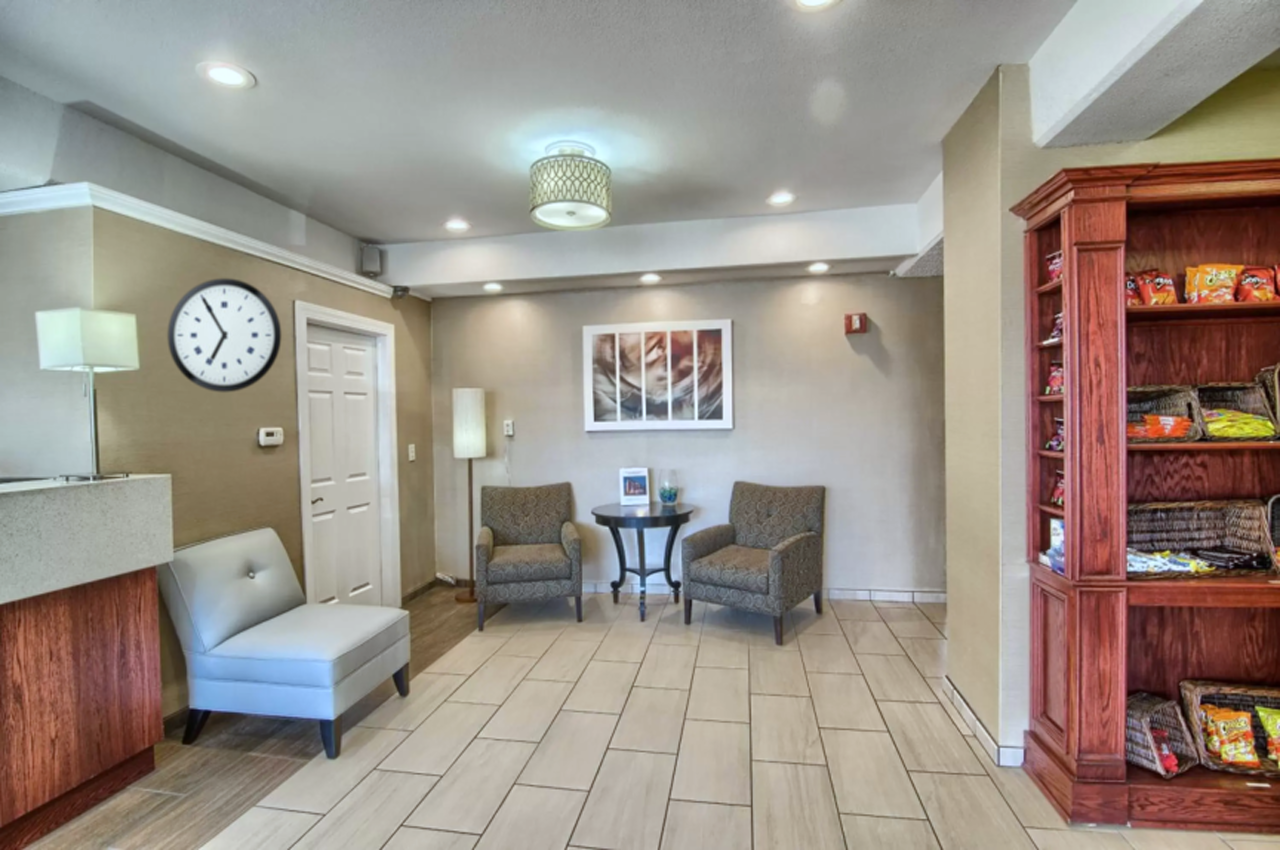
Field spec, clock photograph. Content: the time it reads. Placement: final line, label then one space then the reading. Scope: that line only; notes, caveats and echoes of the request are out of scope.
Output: 6:55
